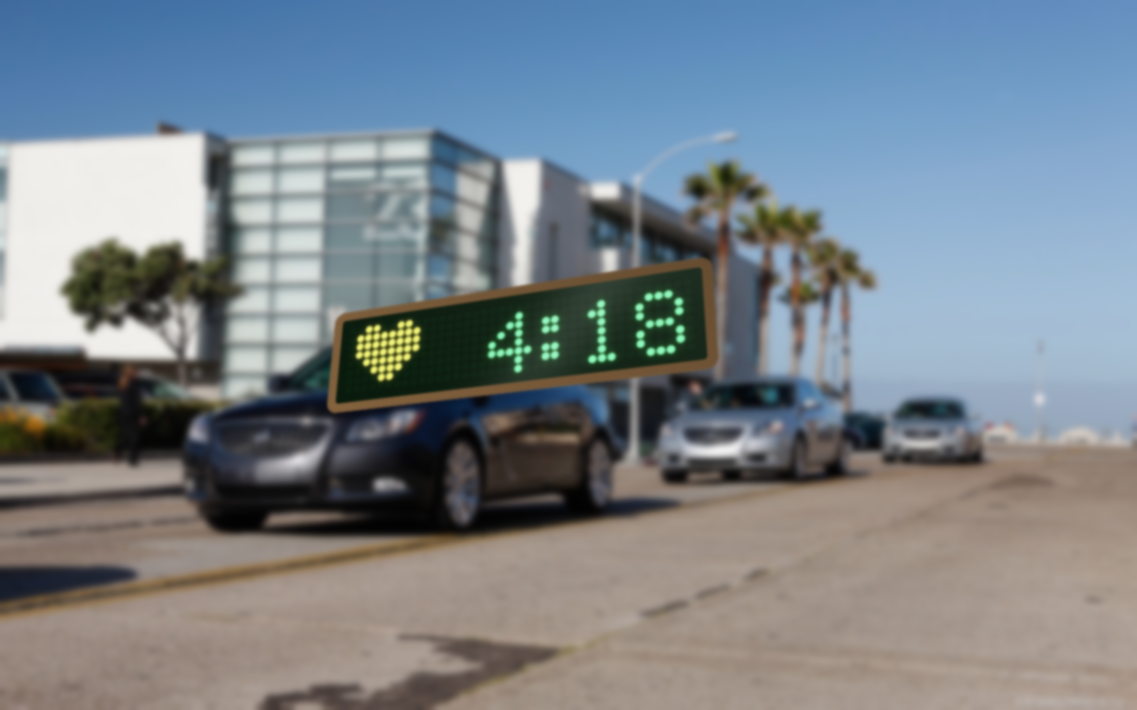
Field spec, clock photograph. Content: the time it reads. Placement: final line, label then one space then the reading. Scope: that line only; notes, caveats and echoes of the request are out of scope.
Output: 4:18
